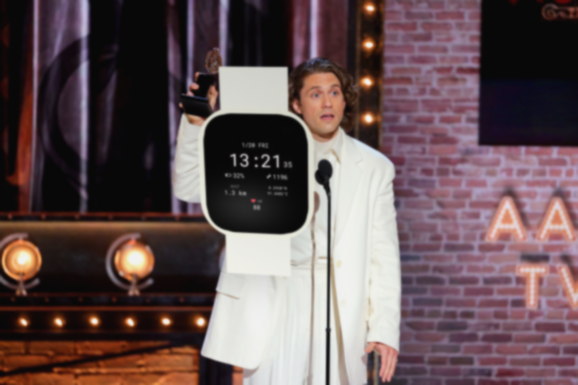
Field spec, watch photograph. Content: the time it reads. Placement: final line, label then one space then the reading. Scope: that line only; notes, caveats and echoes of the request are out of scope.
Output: 13:21
